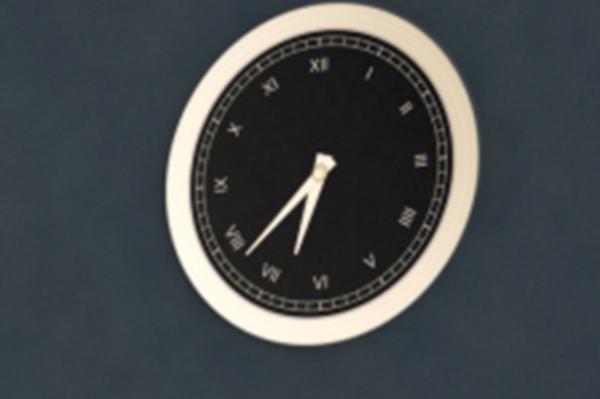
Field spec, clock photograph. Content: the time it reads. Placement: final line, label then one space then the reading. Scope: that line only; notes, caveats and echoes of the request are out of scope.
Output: 6:38
